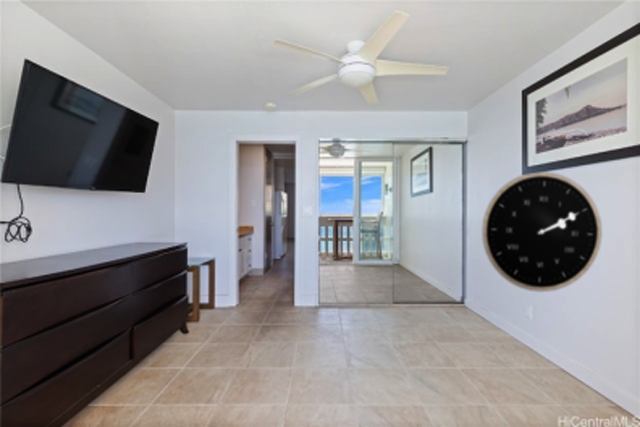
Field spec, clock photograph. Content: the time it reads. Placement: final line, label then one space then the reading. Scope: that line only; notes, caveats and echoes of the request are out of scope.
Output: 2:10
